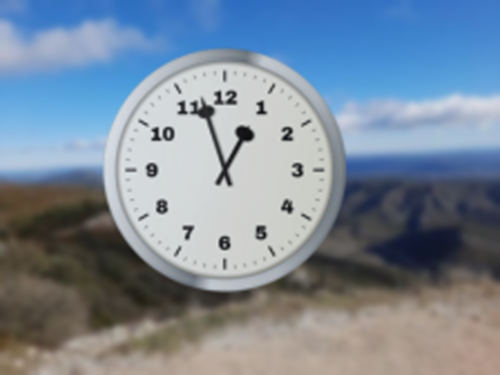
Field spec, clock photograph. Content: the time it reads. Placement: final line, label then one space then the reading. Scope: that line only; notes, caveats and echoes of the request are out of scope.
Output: 12:57
